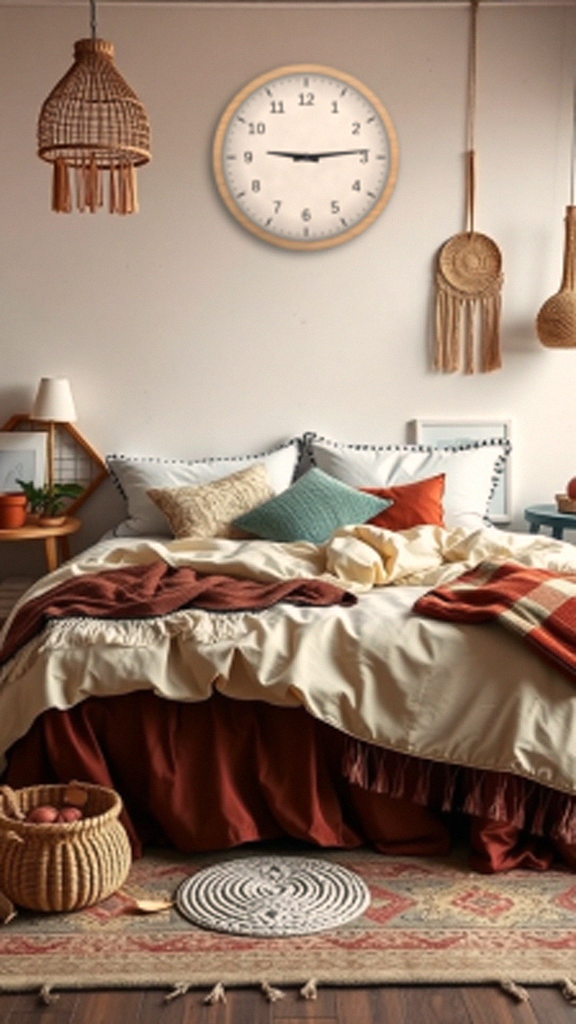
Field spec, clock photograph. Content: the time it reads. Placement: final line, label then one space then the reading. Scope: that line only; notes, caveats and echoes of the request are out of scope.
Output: 9:14
